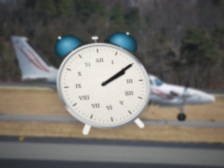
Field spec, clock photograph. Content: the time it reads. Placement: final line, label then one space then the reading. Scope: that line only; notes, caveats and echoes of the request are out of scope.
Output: 2:10
